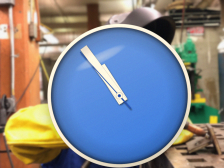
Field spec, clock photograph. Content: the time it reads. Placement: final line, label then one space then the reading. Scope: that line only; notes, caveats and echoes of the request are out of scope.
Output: 10:53:53
